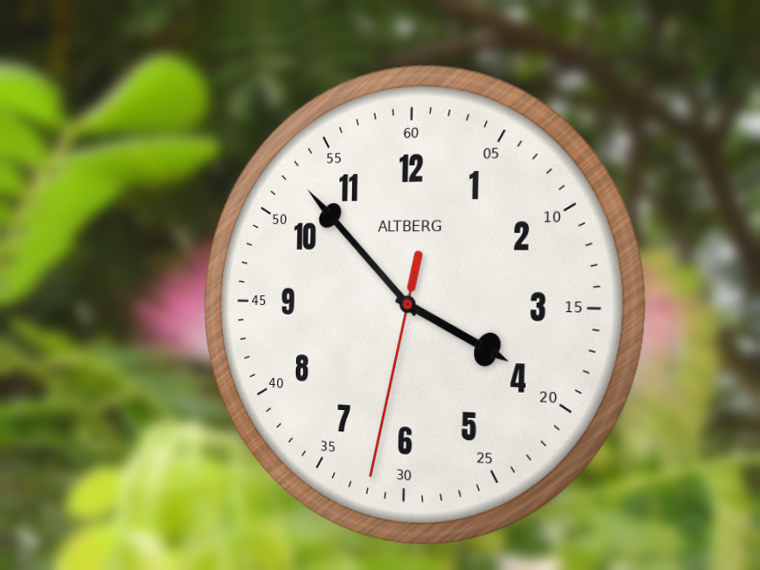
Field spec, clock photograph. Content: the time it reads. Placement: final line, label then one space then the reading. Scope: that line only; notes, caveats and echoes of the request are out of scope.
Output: 3:52:32
